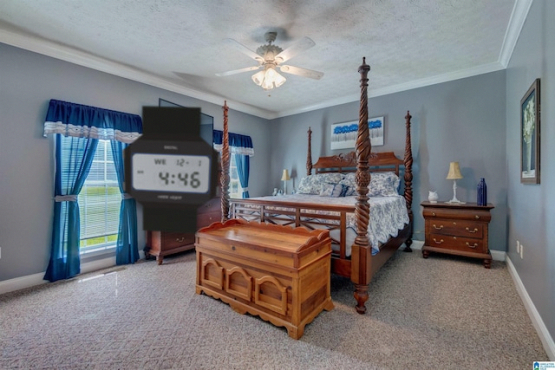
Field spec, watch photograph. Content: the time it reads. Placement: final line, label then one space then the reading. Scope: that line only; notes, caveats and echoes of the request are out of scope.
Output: 4:46
